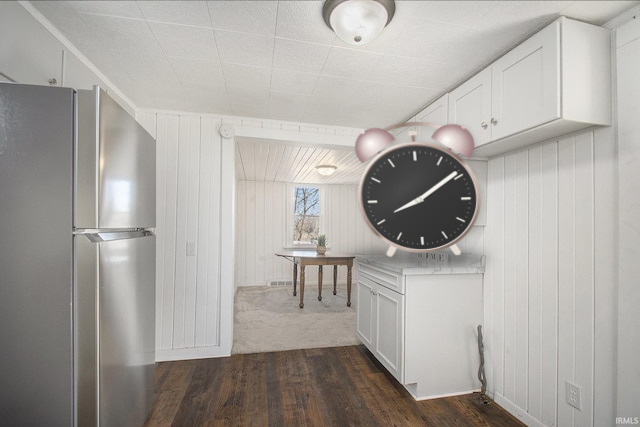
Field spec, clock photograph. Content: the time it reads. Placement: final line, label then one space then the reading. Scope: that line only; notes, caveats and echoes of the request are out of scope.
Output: 8:09
